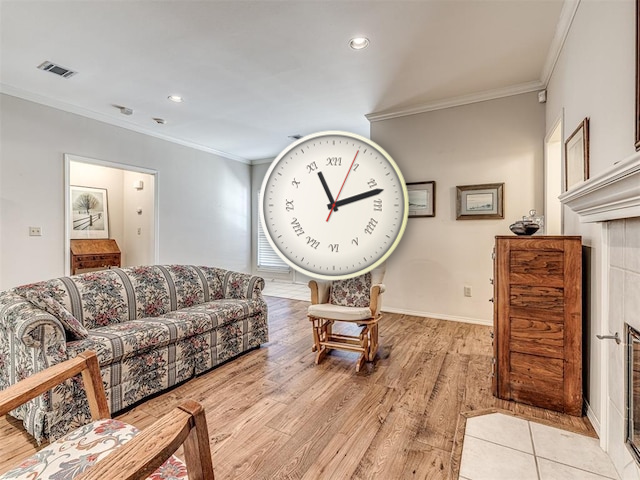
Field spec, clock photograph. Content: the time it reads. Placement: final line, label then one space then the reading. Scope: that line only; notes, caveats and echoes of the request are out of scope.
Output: 11:12:04
